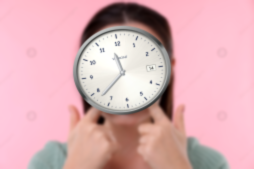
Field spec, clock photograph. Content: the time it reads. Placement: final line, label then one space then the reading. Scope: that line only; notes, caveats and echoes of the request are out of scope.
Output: 11:38
